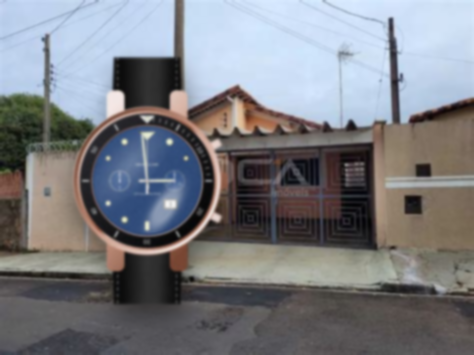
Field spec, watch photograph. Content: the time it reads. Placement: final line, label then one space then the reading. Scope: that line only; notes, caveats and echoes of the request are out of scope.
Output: 2:59
